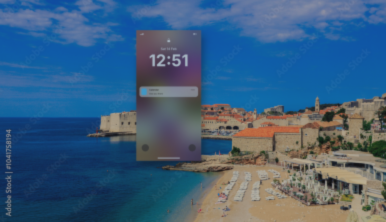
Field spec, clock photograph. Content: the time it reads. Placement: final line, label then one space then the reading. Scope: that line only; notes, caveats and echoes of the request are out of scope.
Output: 12:51
